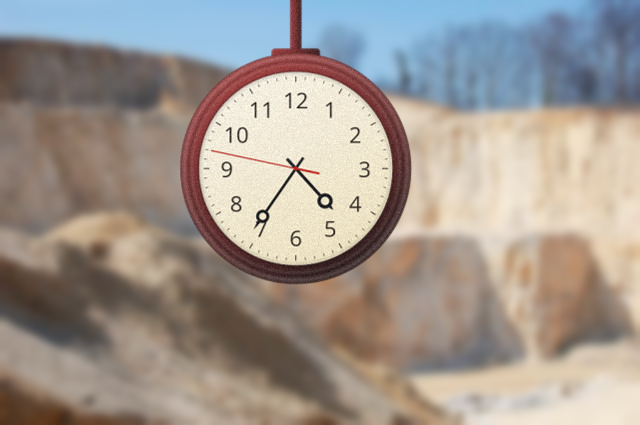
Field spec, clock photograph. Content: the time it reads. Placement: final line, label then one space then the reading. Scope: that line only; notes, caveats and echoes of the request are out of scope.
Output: 4:35:47
